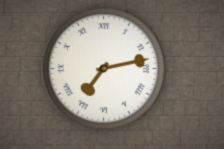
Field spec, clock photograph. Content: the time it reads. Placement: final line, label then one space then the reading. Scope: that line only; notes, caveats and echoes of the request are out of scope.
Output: 7:13
